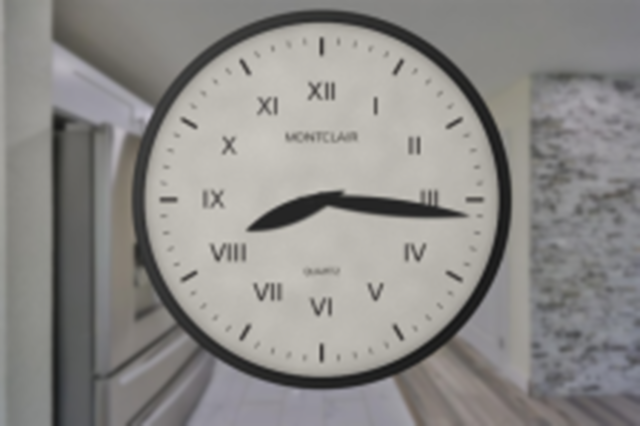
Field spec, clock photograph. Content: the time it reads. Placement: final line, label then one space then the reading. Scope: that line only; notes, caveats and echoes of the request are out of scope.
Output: 8:16
